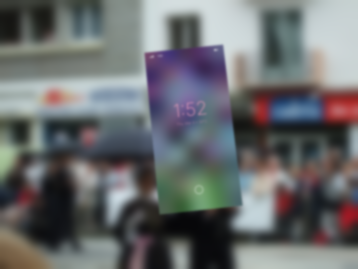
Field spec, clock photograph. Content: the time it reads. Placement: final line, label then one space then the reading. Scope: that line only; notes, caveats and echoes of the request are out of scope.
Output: 1:52
